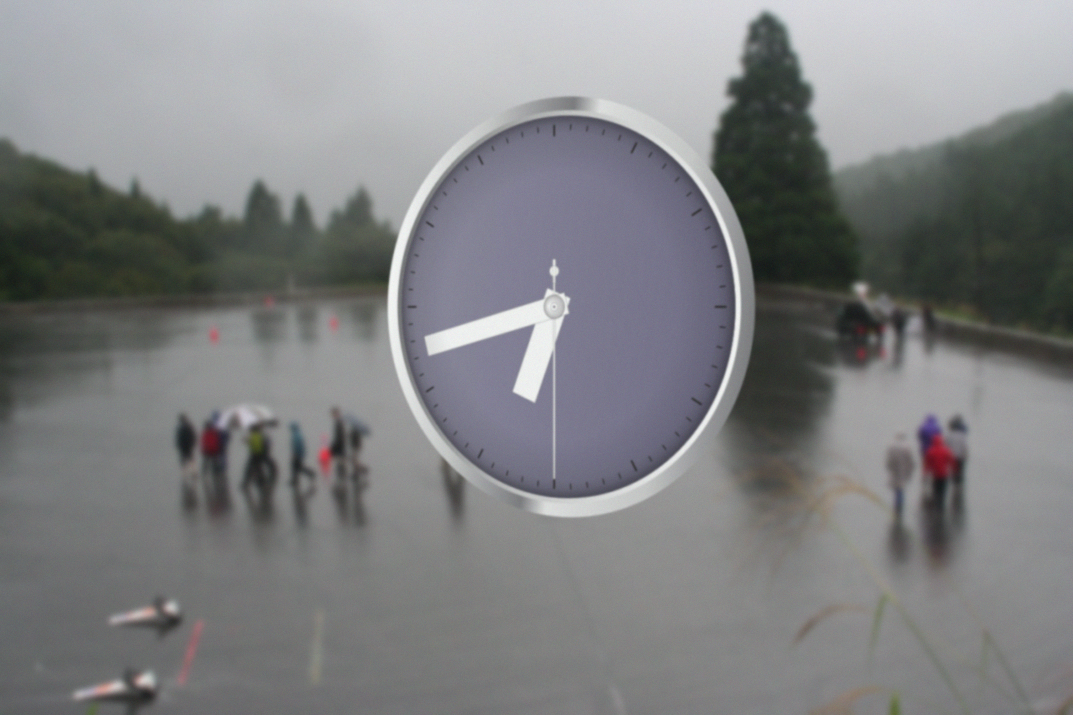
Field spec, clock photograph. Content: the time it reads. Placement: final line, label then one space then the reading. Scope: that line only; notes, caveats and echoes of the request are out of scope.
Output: 6:42:30
